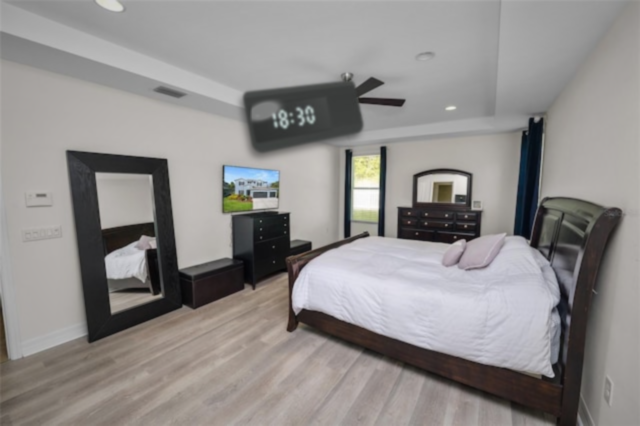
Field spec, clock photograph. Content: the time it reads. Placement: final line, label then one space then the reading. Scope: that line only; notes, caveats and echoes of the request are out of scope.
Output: 18:30
